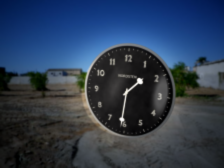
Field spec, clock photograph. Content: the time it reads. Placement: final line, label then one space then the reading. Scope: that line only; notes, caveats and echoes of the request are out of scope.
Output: 1:31
